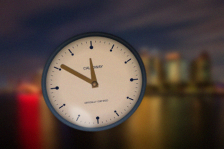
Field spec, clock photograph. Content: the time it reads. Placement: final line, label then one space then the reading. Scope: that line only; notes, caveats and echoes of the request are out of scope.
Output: 11:51
